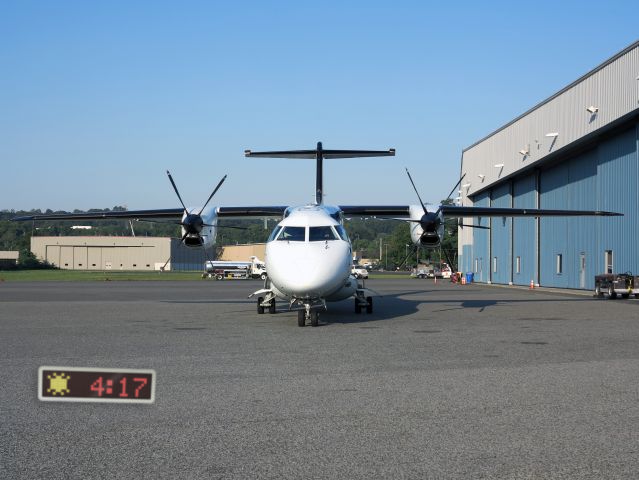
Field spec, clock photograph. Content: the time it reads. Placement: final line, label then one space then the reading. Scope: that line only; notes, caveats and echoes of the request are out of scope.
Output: 4:17
